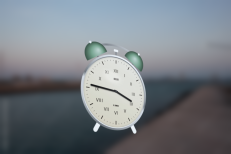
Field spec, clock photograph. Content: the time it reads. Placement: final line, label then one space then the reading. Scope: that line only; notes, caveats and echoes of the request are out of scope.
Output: 3:46
